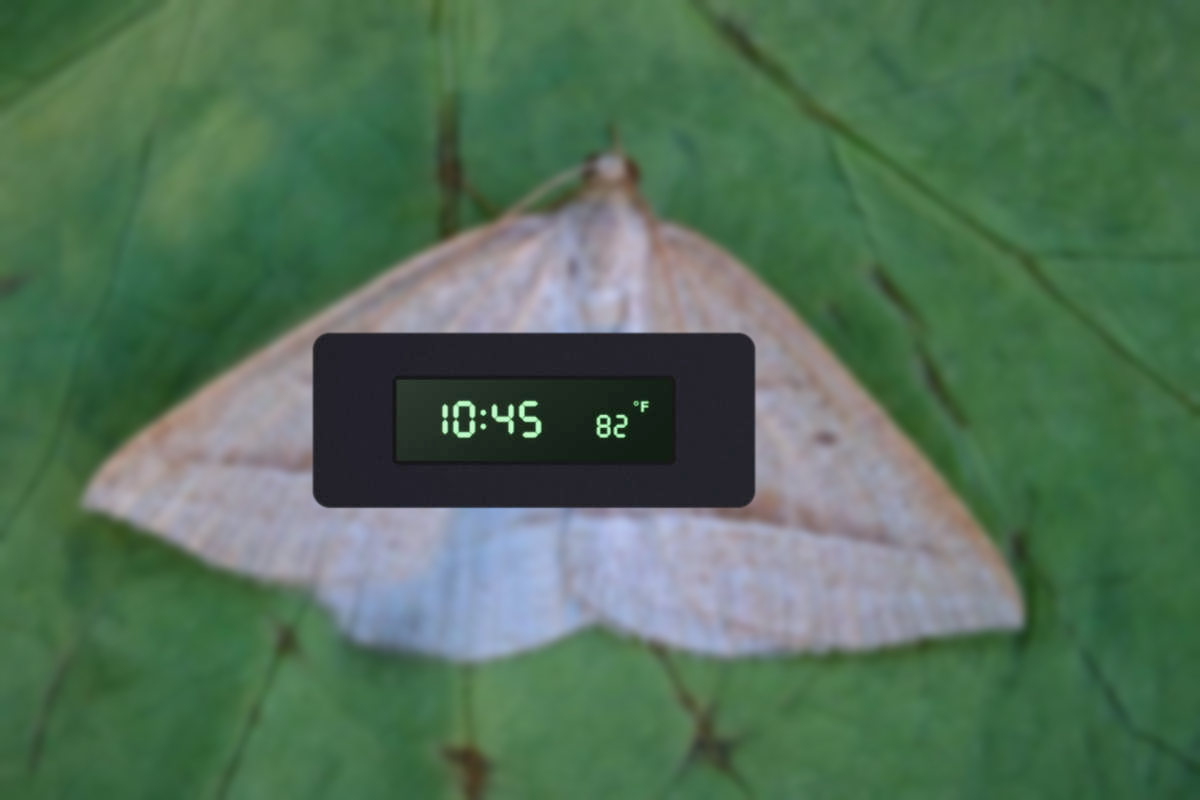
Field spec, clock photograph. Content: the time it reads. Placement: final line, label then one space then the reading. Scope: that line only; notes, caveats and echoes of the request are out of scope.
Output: 10:45
